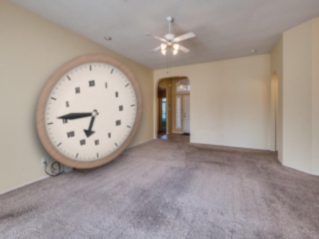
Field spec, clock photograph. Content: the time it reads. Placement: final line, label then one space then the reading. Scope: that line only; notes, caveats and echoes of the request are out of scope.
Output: 6:46
